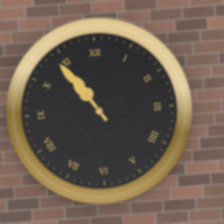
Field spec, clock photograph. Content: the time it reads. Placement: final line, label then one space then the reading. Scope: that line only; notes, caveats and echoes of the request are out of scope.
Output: 10:54
